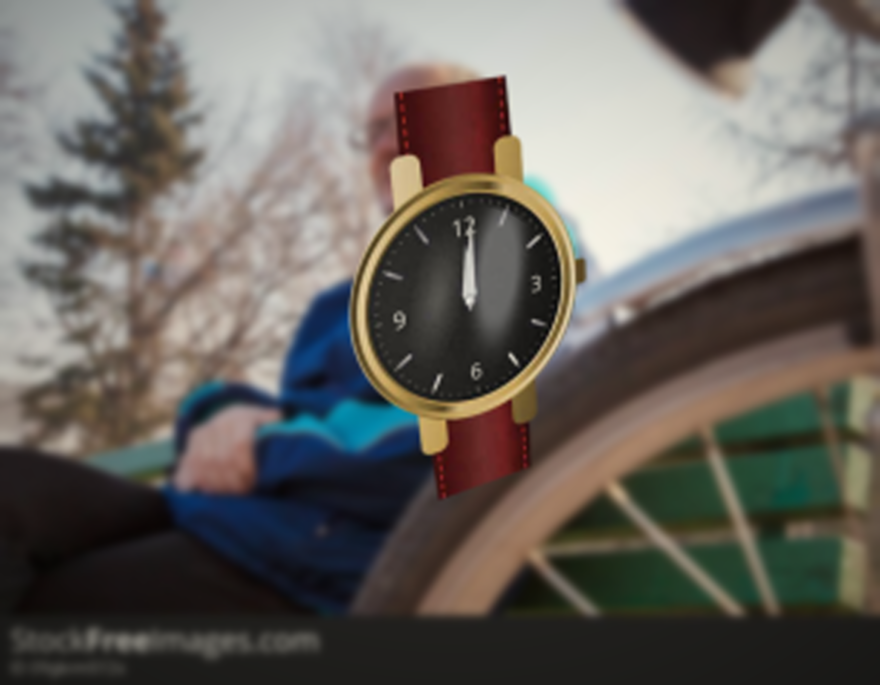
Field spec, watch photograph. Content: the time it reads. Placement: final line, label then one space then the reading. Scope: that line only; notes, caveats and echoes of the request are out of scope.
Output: 12:01
